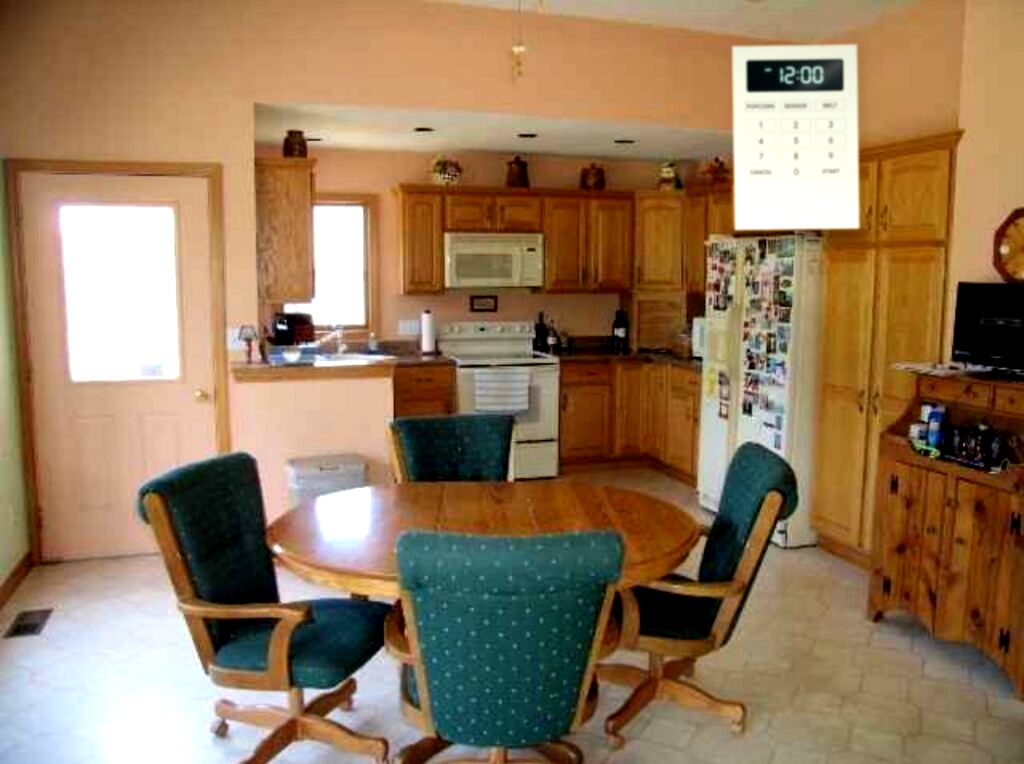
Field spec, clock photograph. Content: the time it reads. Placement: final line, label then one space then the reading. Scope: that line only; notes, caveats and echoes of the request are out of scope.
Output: 12:00
